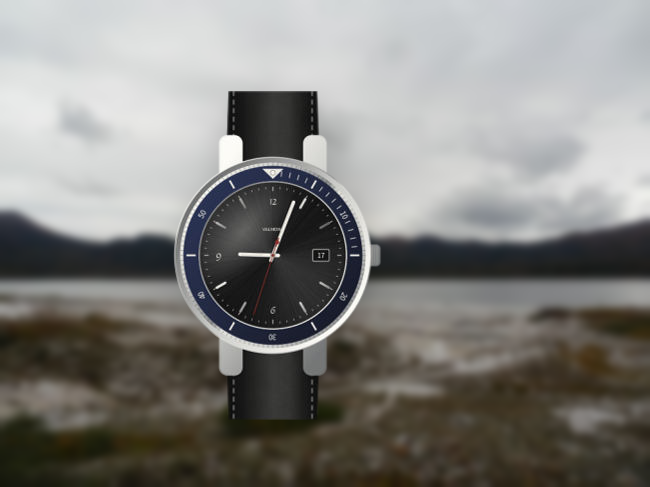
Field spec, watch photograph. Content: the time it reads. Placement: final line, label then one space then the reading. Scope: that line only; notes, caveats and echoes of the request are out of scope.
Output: 9:03:33
